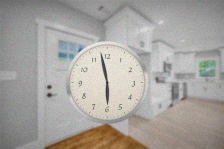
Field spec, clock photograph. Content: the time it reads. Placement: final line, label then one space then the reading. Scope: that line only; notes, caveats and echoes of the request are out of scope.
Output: 5:58
